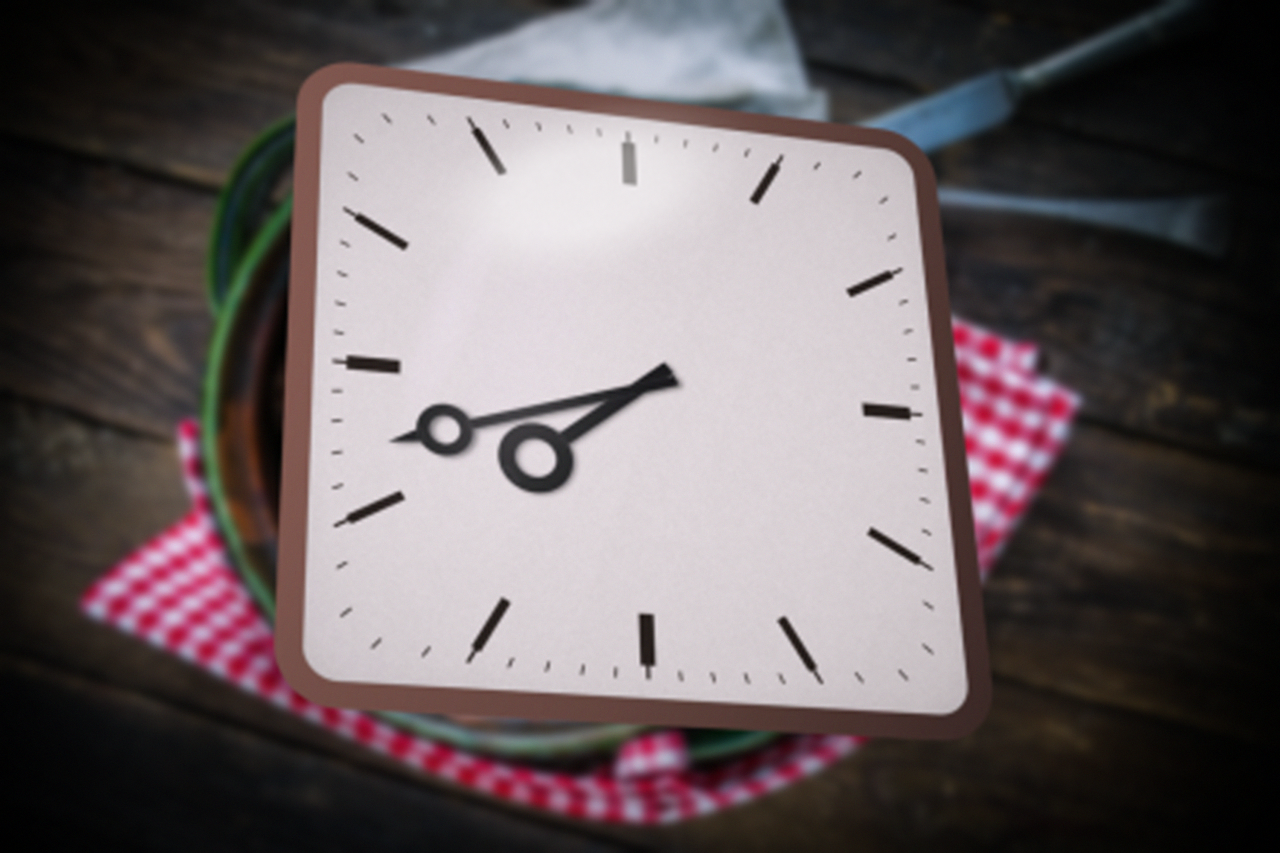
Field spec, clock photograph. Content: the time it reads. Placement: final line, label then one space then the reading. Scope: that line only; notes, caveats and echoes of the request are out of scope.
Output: 7:42
